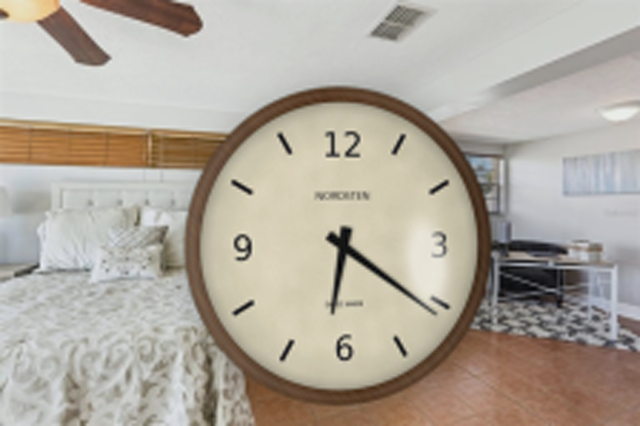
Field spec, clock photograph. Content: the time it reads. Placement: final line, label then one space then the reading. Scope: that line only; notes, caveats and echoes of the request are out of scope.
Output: 6:21
